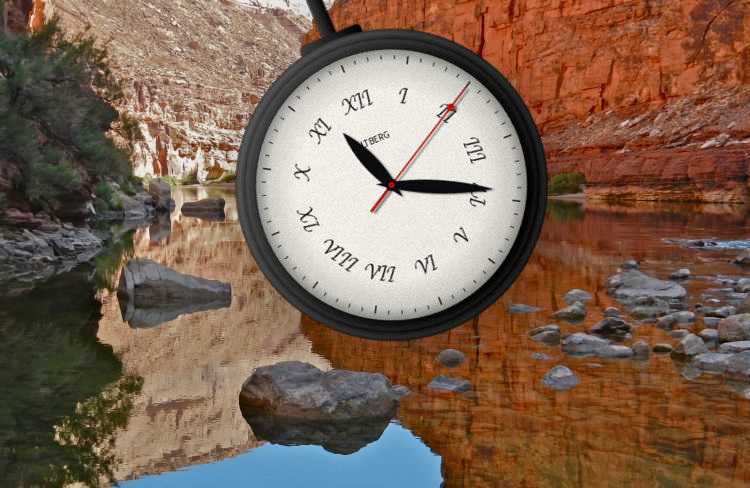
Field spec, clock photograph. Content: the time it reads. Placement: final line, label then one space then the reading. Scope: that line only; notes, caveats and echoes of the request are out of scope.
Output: 11:19:10
